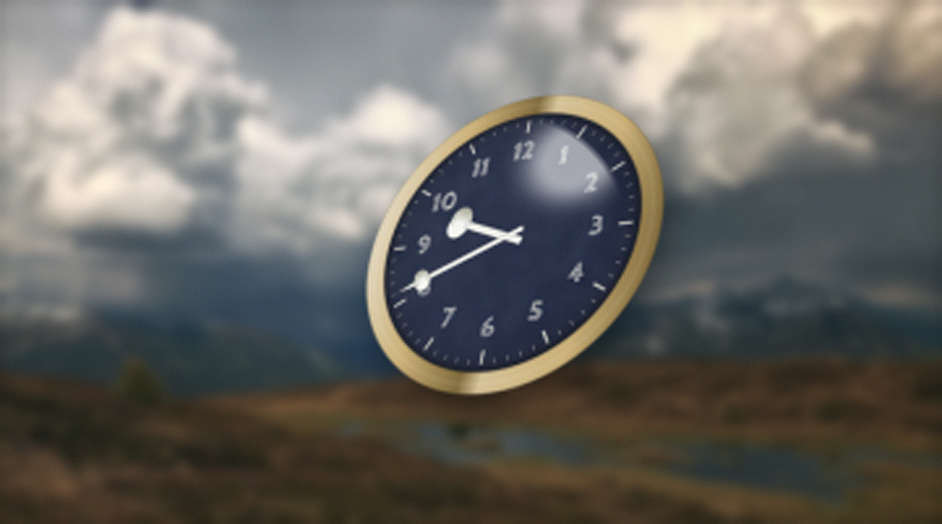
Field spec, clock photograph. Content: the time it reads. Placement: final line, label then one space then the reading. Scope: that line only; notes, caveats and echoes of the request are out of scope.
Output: 9:41
